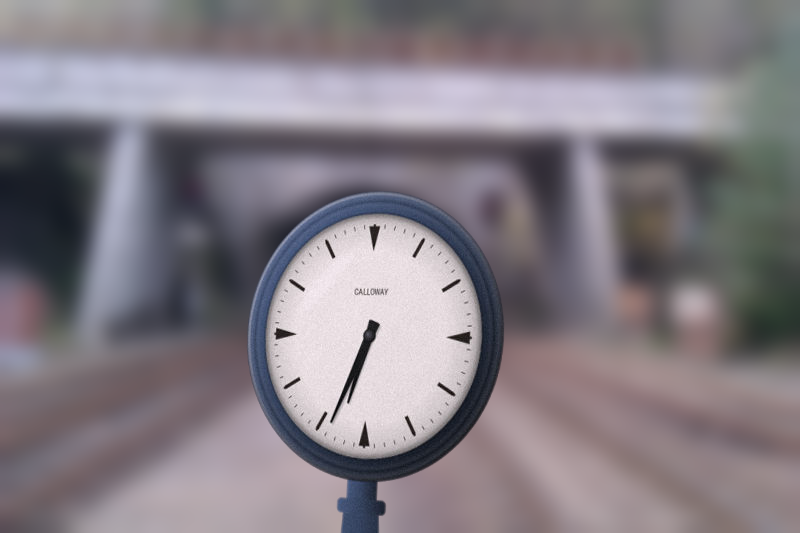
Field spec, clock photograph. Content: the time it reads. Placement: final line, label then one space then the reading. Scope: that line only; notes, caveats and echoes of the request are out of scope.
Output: 6:34
